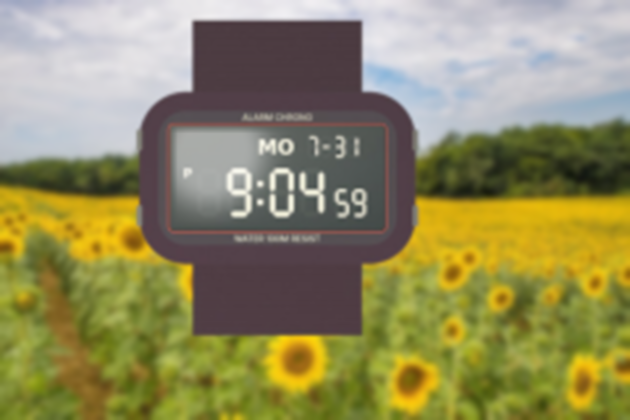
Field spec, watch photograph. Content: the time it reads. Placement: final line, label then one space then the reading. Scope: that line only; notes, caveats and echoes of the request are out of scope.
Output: 9:04:59
